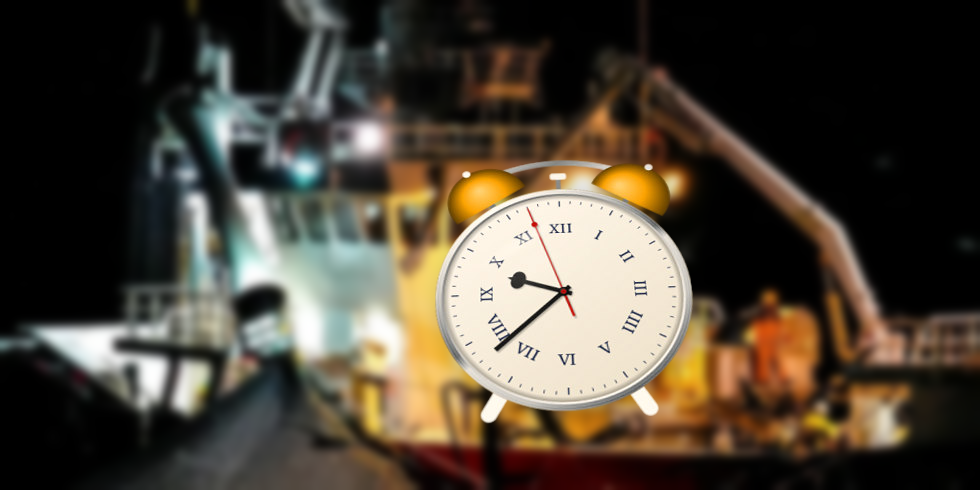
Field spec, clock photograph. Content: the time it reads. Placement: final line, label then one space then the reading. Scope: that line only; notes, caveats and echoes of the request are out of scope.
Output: 9:37:57
